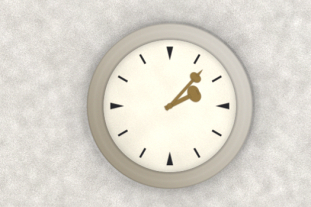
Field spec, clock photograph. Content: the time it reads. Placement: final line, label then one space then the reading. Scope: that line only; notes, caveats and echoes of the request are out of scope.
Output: 2:07
